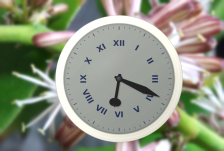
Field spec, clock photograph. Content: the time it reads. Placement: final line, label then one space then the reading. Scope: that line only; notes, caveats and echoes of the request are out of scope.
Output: 6:19
